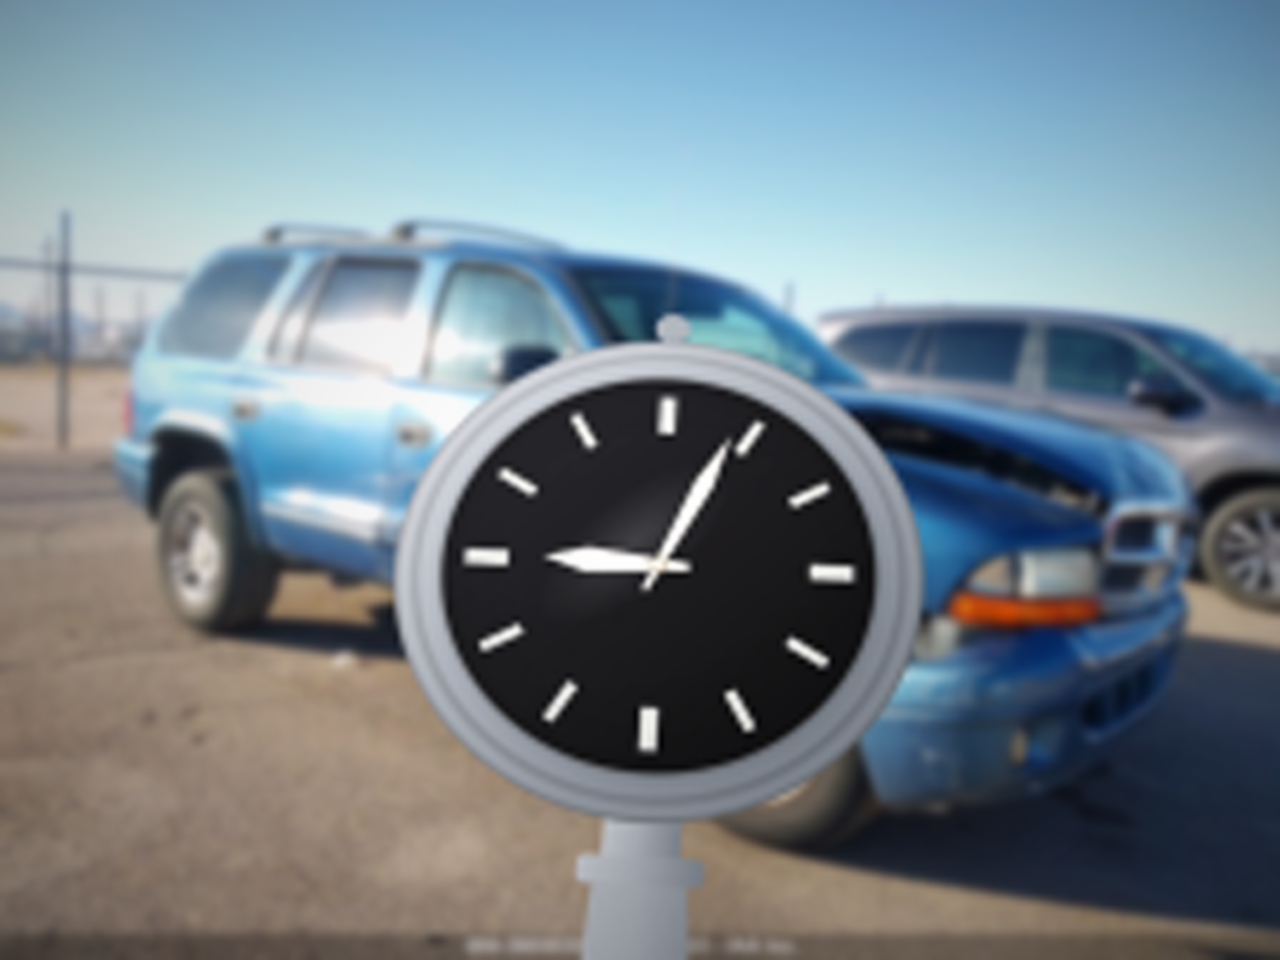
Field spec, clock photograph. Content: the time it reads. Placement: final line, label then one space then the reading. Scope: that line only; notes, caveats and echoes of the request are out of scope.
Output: 9:04
